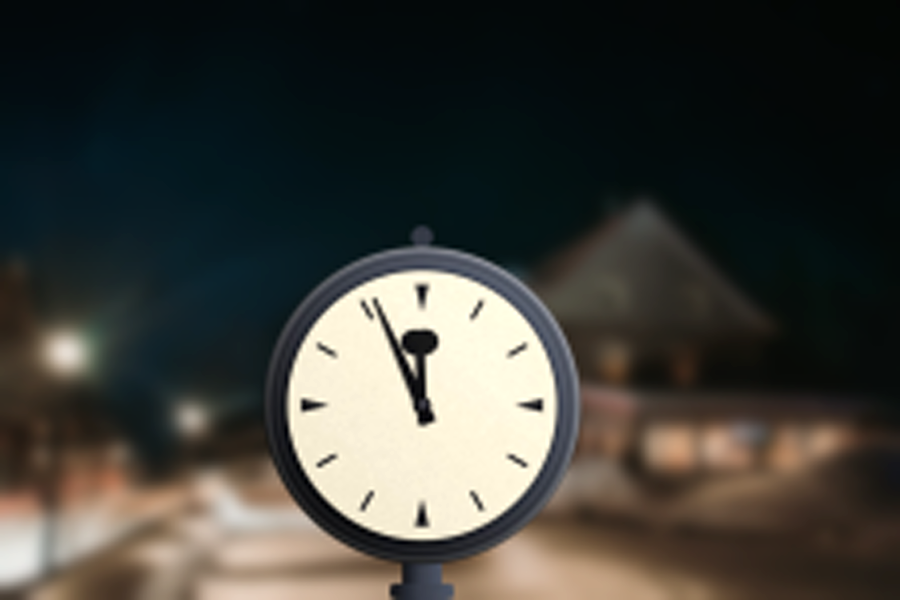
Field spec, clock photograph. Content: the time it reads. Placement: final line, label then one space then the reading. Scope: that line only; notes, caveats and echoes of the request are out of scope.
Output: 11:56
